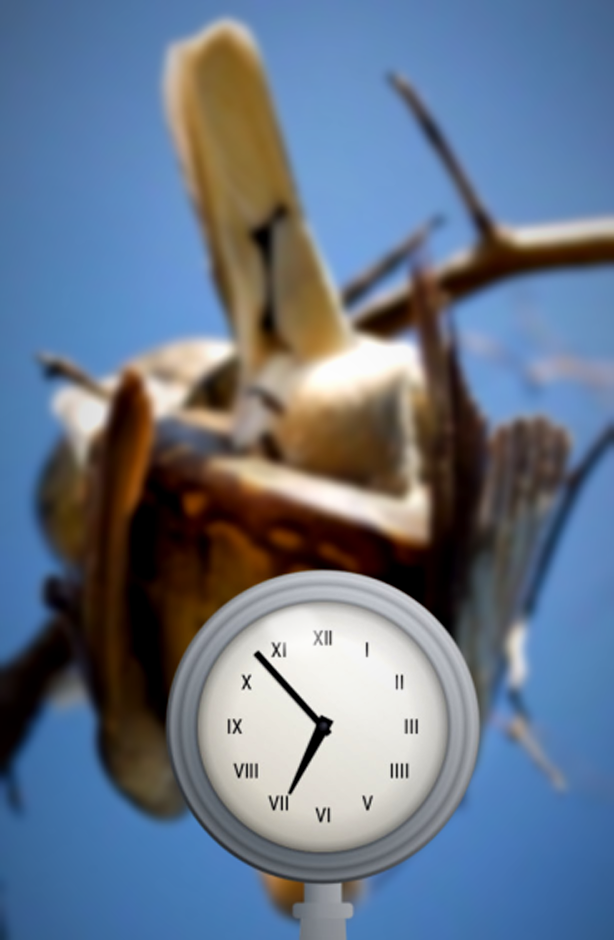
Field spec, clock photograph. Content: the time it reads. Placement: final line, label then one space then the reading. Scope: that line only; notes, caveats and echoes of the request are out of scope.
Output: 6:53
